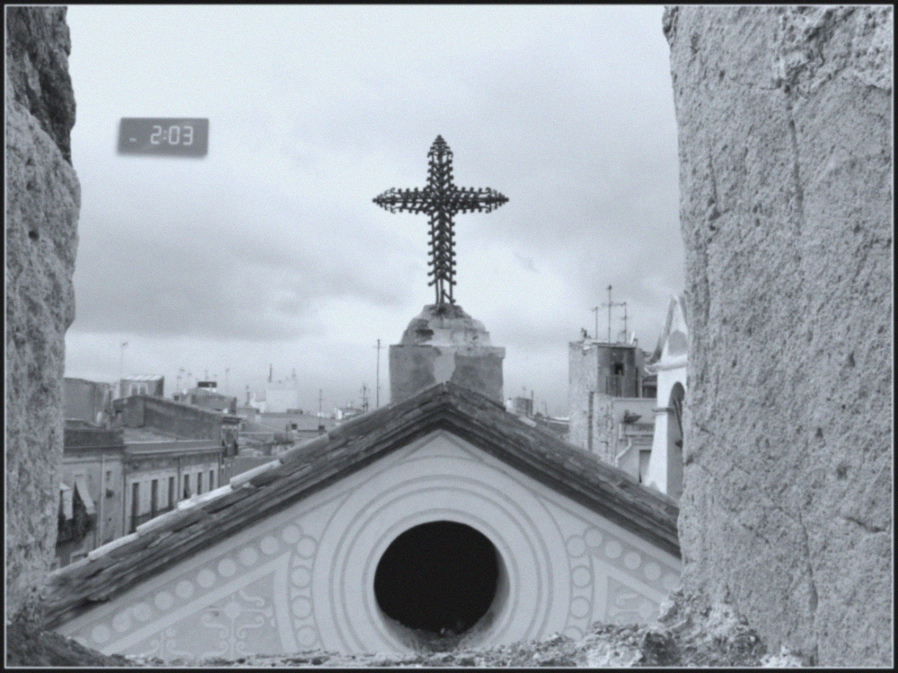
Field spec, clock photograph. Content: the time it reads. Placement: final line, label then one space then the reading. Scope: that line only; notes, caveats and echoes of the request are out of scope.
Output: 2:03
